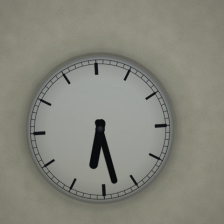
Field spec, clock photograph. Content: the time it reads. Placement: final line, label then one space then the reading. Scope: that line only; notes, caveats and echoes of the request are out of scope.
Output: 6:28
